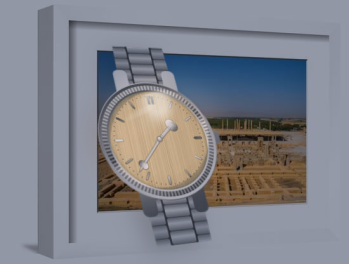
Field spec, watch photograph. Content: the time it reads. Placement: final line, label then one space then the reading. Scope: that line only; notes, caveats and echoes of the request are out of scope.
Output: 1:37
